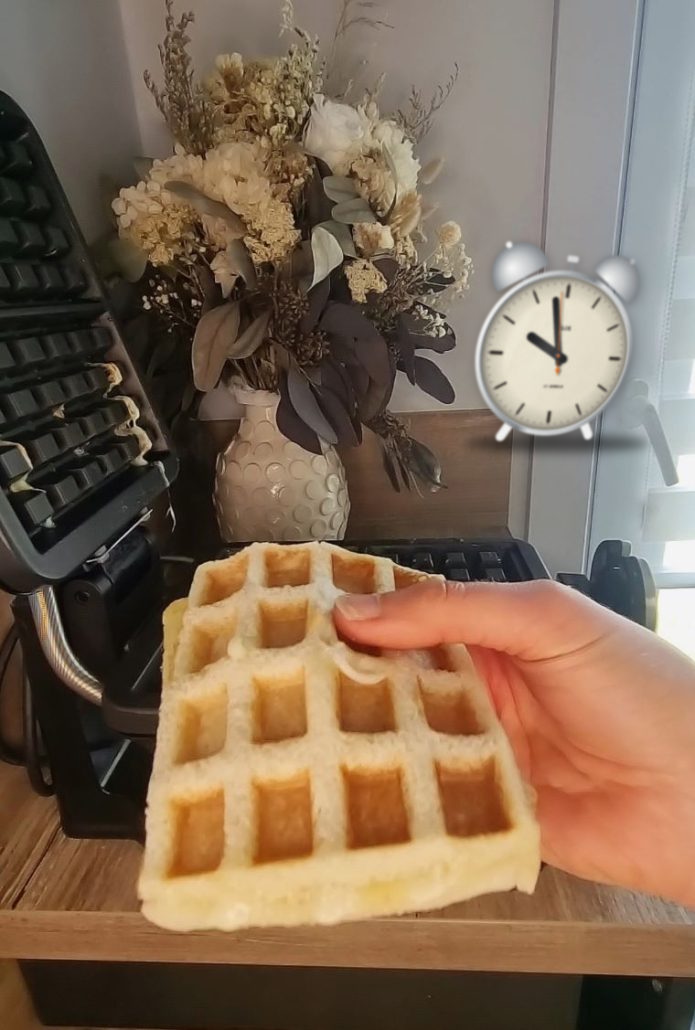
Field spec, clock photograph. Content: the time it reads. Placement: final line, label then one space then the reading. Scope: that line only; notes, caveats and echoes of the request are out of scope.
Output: 9:57:59
